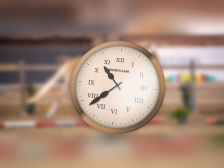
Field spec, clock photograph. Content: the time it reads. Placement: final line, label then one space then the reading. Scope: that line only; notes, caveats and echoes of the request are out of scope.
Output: 10:38
